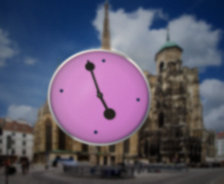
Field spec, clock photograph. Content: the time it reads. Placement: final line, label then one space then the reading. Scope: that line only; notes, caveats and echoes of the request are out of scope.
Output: 4:56
